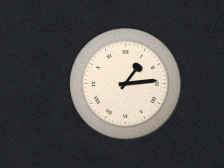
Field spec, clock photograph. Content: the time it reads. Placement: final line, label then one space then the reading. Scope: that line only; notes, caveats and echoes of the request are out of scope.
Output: 1:14
